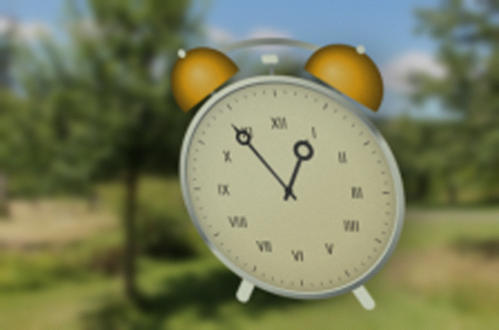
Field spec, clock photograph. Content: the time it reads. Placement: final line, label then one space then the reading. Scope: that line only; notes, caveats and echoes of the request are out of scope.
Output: 12:54
